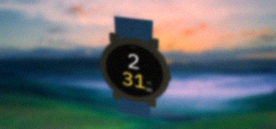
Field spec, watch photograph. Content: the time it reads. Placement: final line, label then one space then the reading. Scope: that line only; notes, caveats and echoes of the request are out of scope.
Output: 2:31
